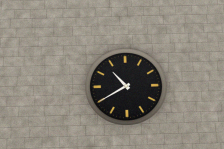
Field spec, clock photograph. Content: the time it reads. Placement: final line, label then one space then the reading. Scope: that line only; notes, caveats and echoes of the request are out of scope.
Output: 10:40
